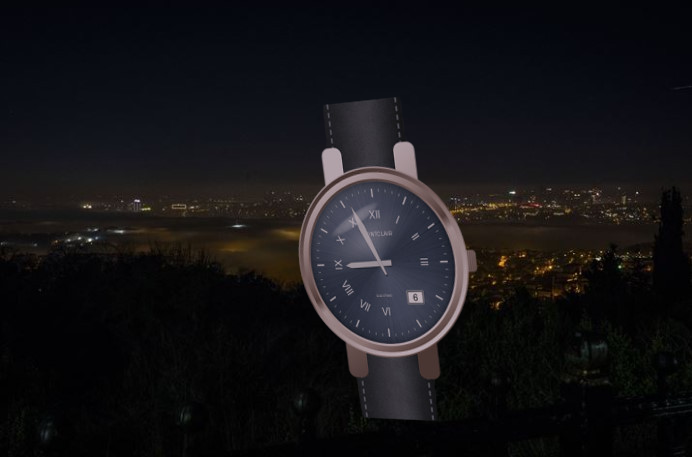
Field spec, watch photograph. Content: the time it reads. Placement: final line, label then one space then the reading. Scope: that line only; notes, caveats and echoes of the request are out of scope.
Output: 8:56
